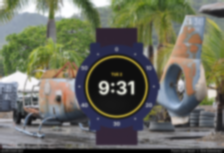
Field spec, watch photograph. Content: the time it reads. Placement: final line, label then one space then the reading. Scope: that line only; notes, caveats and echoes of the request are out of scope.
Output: 9:31
